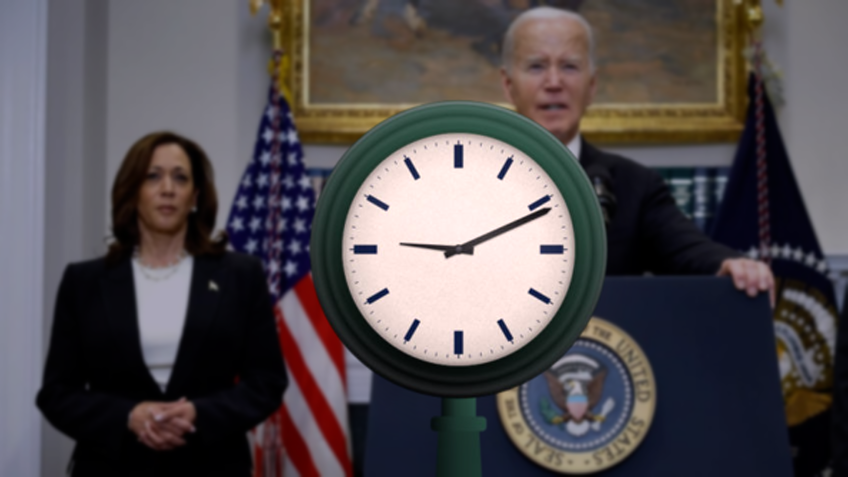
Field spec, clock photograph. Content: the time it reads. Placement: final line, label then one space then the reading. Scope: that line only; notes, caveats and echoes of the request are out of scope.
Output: 9:11
